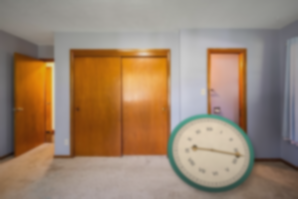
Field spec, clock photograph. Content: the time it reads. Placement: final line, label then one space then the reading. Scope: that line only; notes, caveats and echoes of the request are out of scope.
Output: 9:17
